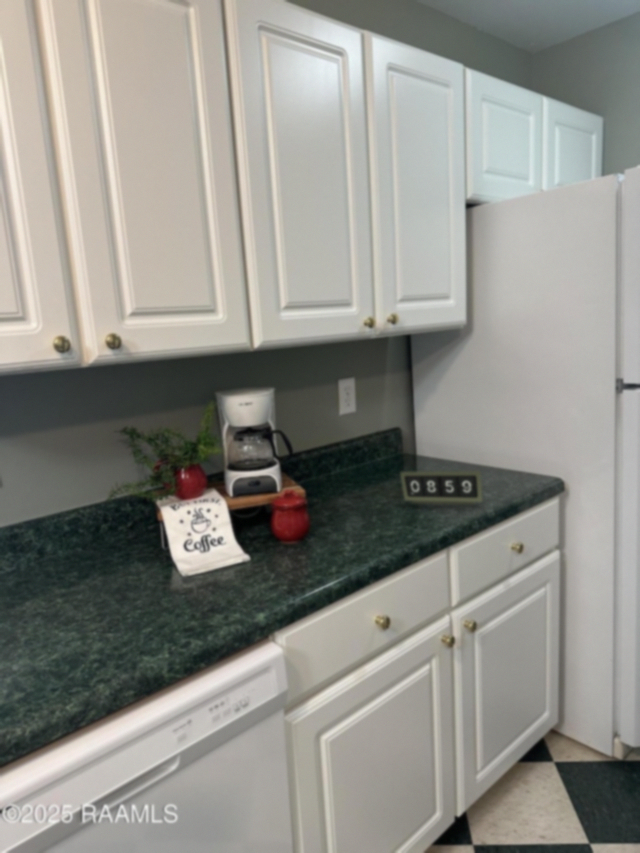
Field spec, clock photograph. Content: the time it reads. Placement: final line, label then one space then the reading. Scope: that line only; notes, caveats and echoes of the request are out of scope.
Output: 8:59
